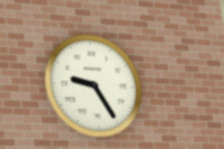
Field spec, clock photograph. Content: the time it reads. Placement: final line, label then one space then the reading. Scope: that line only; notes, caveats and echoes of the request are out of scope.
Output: 9:25
